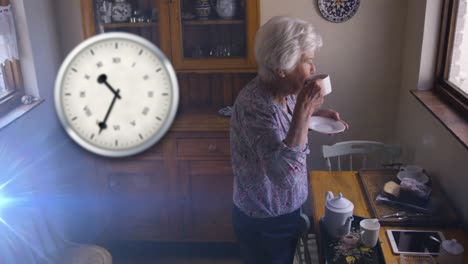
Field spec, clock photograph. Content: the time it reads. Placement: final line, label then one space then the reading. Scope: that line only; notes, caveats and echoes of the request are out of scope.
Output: 10:34
